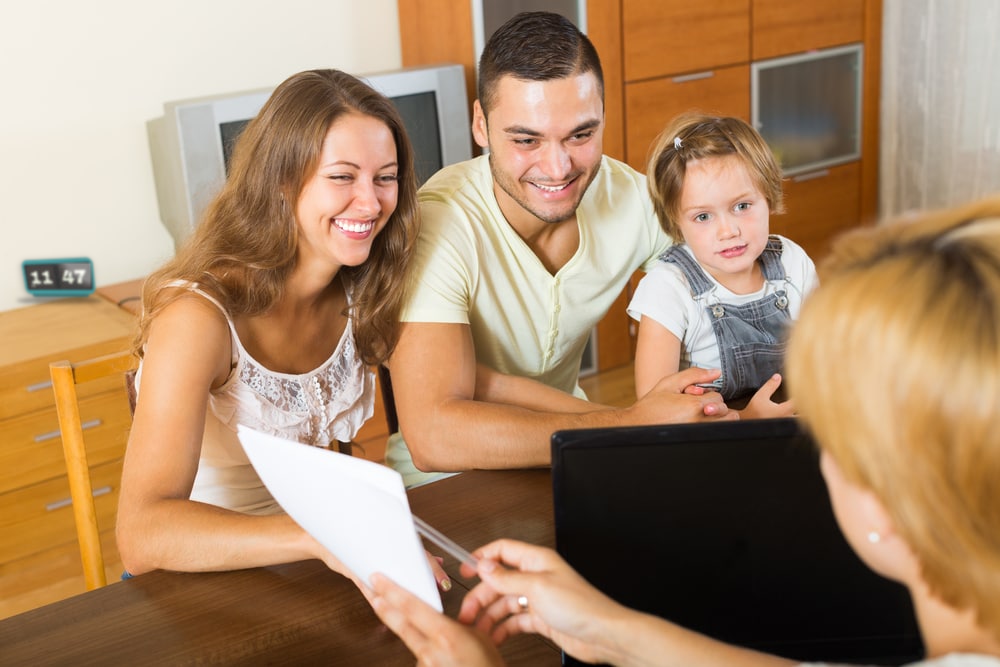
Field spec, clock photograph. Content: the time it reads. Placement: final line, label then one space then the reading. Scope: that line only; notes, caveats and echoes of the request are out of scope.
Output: 11:47
